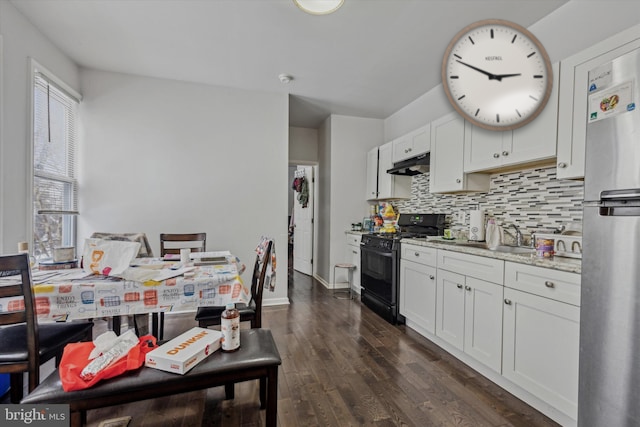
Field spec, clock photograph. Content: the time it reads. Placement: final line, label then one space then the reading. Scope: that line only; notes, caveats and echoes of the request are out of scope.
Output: 2:49
